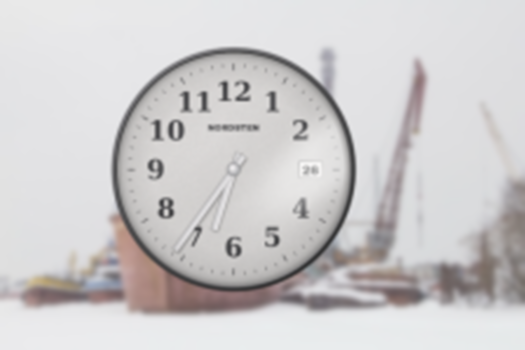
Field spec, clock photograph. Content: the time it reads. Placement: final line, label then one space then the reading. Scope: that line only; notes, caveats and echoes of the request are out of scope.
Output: 6:36
